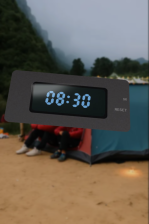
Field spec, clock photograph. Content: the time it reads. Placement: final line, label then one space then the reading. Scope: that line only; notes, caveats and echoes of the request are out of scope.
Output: 8:30
